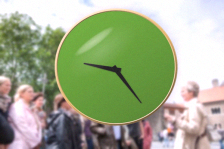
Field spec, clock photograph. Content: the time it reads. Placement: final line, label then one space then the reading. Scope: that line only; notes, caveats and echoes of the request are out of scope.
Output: 9:24
